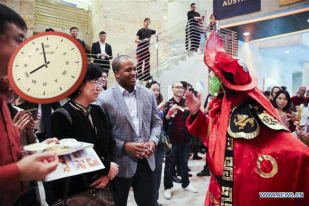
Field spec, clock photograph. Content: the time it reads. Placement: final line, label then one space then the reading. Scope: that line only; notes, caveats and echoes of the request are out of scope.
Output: 7:58
